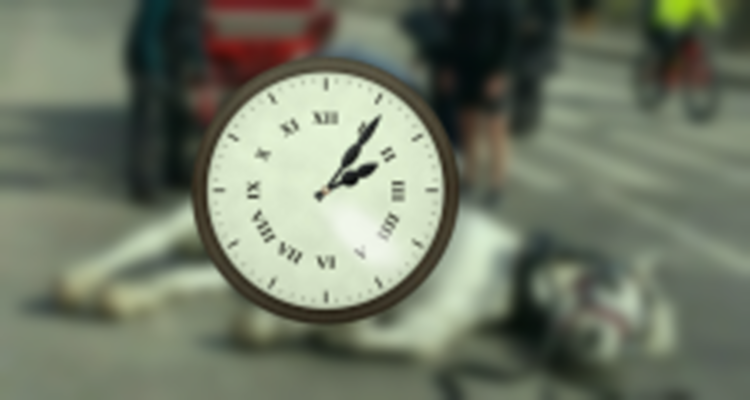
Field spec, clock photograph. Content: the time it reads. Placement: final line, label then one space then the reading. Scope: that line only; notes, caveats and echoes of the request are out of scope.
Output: 2:06
